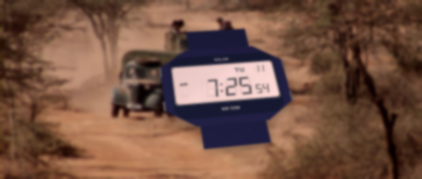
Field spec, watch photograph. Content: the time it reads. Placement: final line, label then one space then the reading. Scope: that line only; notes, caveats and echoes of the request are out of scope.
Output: 7:25
